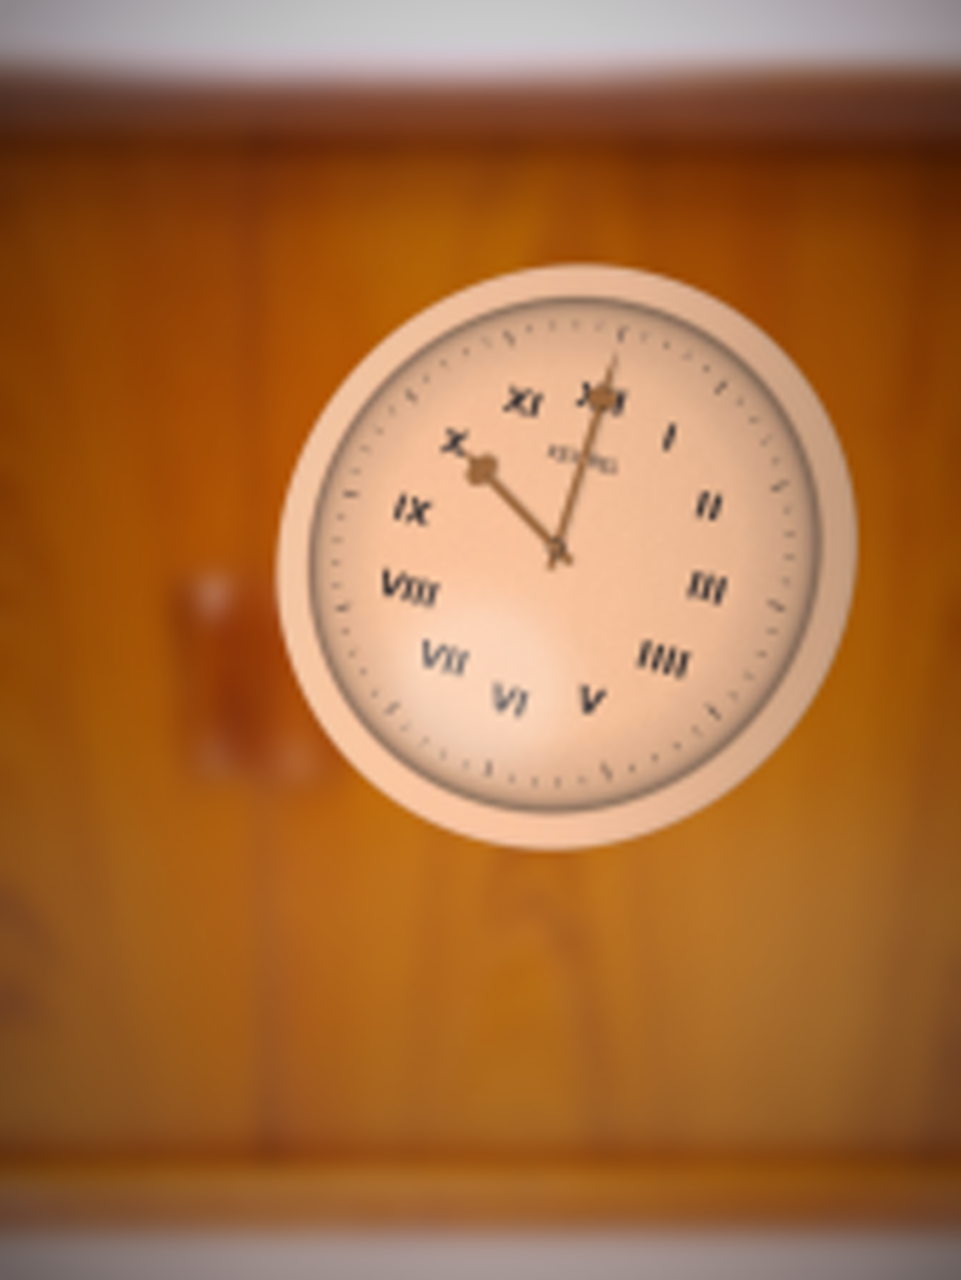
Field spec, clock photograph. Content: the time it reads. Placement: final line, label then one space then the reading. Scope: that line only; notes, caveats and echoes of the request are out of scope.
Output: 10:00
